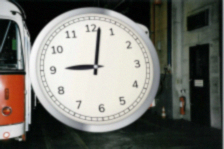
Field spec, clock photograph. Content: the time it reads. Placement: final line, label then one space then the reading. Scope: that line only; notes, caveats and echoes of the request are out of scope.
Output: 9:02
